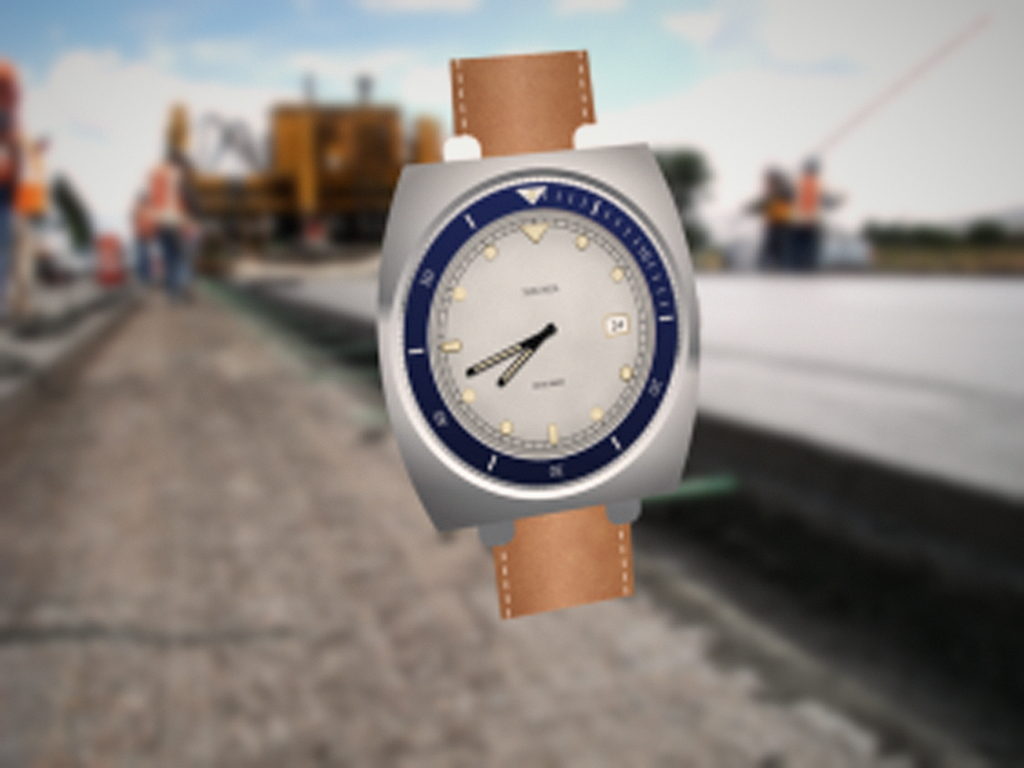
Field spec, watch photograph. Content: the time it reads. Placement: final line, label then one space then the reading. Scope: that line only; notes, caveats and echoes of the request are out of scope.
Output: 7:42
